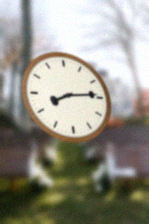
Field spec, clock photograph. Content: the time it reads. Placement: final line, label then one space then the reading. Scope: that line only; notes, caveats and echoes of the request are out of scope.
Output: 8:14
